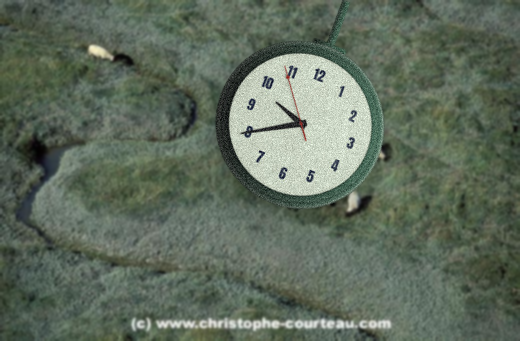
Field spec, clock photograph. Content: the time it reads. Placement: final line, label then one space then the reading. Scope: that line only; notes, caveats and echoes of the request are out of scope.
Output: 9:39:54
